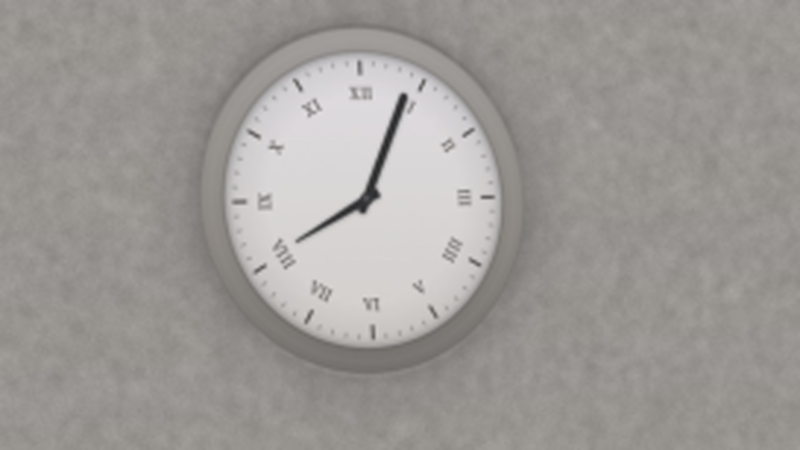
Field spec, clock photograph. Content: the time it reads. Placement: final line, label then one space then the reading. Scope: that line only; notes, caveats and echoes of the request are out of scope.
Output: 8:04
